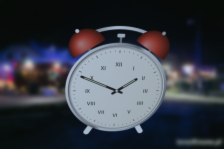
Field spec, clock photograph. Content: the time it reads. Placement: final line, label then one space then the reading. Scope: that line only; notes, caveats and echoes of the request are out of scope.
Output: 1:49
